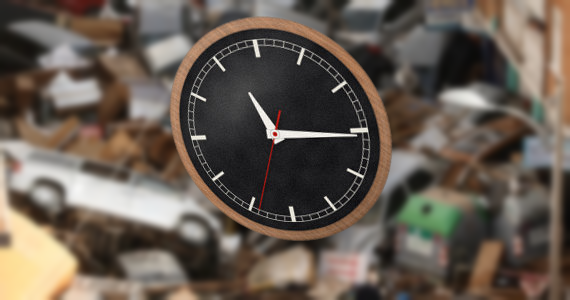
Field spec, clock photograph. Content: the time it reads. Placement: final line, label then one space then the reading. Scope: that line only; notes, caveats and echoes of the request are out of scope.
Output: 11:15:34
